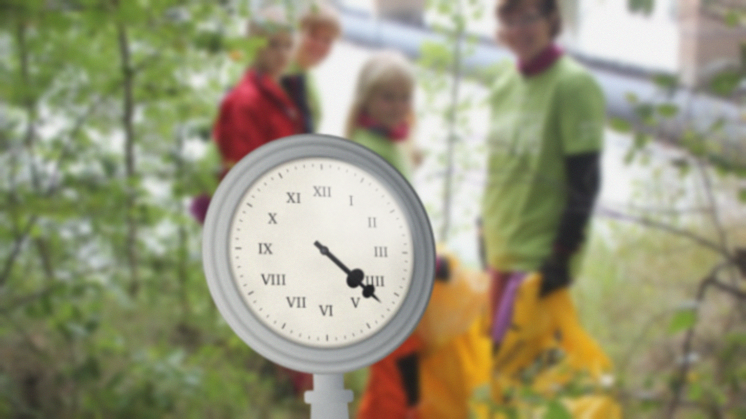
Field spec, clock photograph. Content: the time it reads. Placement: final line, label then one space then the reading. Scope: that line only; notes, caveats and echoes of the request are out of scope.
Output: 4:22
